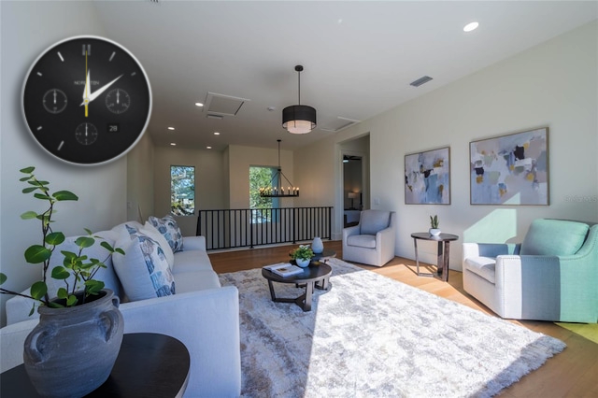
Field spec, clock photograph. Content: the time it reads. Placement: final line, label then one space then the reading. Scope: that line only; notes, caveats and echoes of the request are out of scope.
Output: 12:09
